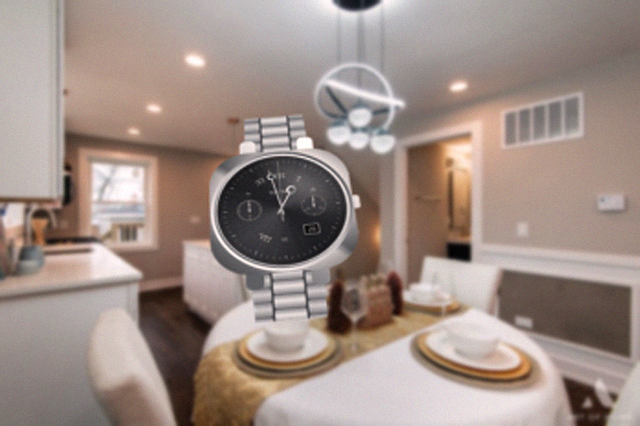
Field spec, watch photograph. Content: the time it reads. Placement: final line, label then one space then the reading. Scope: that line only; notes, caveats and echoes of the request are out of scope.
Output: 12:58
